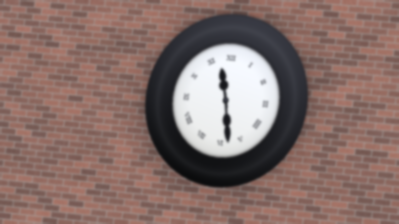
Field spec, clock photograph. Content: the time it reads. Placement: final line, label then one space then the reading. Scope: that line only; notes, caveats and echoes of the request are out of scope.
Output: 11:28
